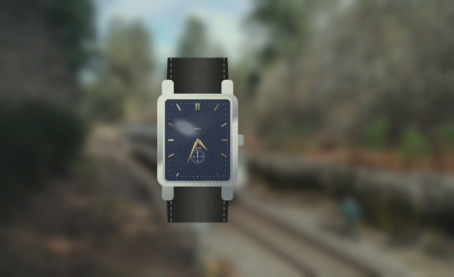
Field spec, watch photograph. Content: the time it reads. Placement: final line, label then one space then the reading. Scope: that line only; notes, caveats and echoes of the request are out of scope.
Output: 4:34
